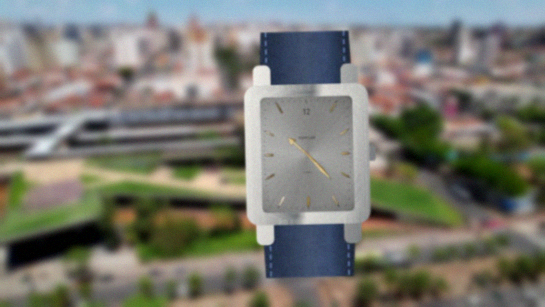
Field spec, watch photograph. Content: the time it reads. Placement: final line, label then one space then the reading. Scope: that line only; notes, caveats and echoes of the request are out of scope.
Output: 10:23
